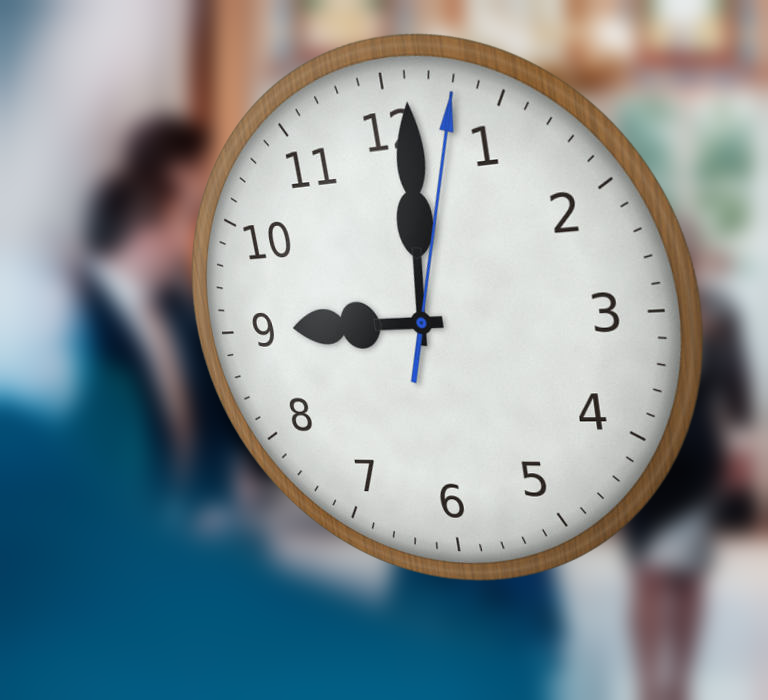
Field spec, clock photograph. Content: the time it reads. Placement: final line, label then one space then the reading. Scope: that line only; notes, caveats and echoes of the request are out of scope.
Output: 9:01:03
